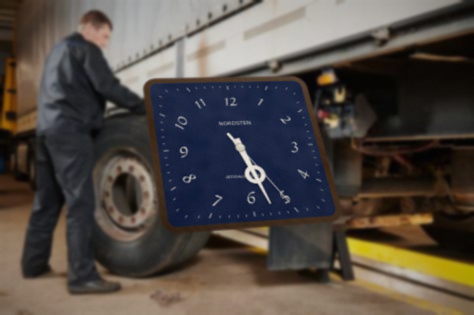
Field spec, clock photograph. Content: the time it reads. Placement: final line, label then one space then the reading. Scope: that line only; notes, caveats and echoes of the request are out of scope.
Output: 5:27:25
